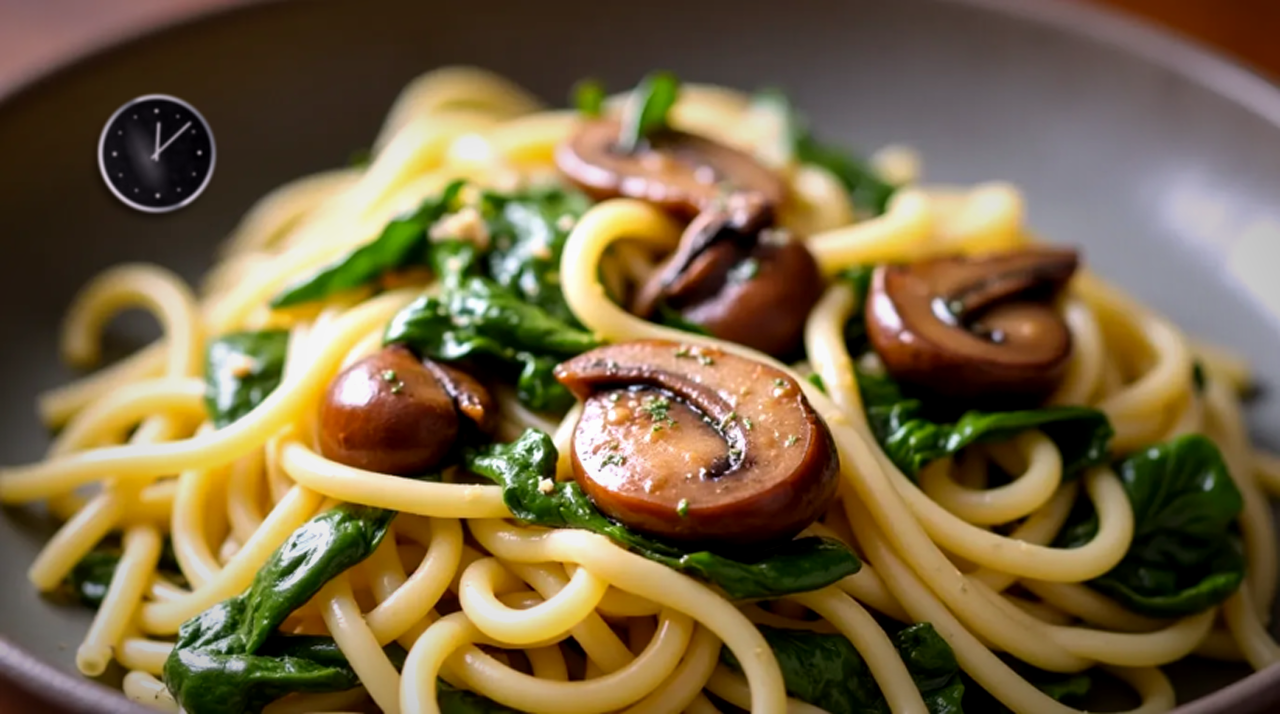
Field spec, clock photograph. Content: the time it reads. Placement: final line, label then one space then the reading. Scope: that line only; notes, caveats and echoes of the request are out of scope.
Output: 12:08
